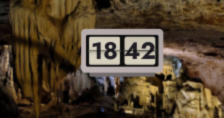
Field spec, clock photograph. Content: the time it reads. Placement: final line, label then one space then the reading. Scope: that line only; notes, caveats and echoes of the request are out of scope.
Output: 18:42
